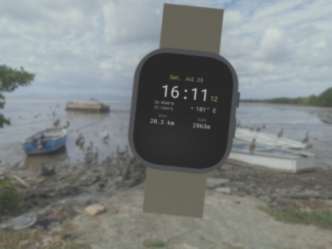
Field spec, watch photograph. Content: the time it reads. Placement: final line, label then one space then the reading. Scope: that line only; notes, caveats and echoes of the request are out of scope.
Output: 16:11
